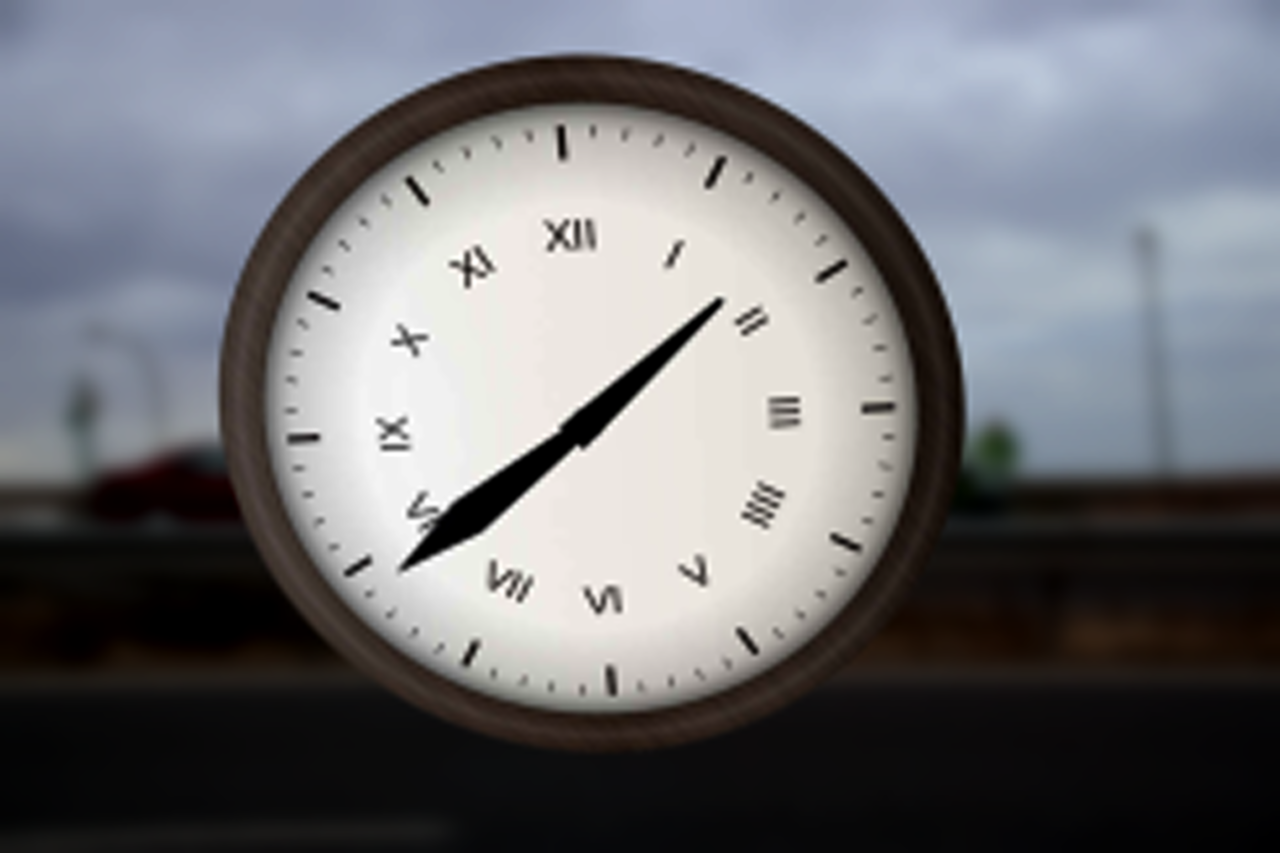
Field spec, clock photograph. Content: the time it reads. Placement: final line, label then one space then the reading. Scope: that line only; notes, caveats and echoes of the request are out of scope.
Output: 1:39
